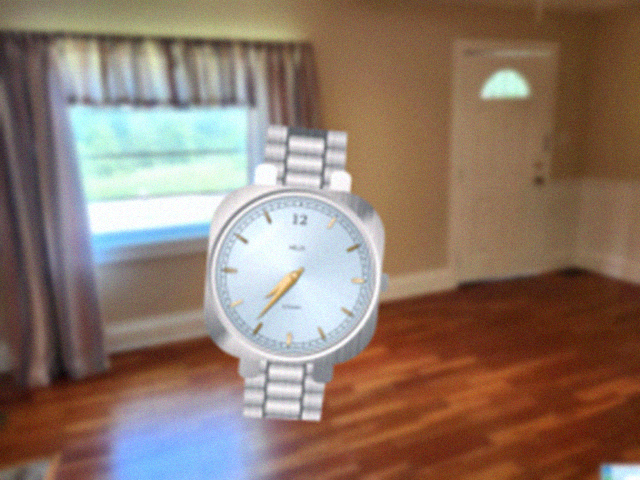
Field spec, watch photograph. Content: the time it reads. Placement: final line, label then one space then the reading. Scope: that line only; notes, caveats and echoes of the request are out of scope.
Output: 7:36
